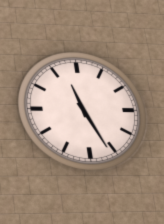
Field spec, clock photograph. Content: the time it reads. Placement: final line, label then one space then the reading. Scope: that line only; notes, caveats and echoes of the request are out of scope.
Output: 11:26
